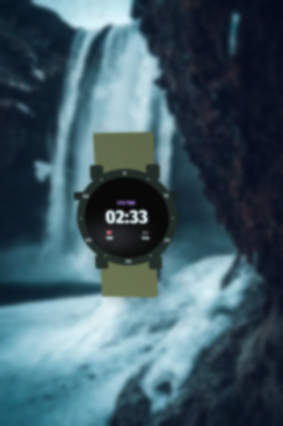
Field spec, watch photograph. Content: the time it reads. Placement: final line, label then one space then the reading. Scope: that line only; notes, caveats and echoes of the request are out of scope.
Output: 2:33
